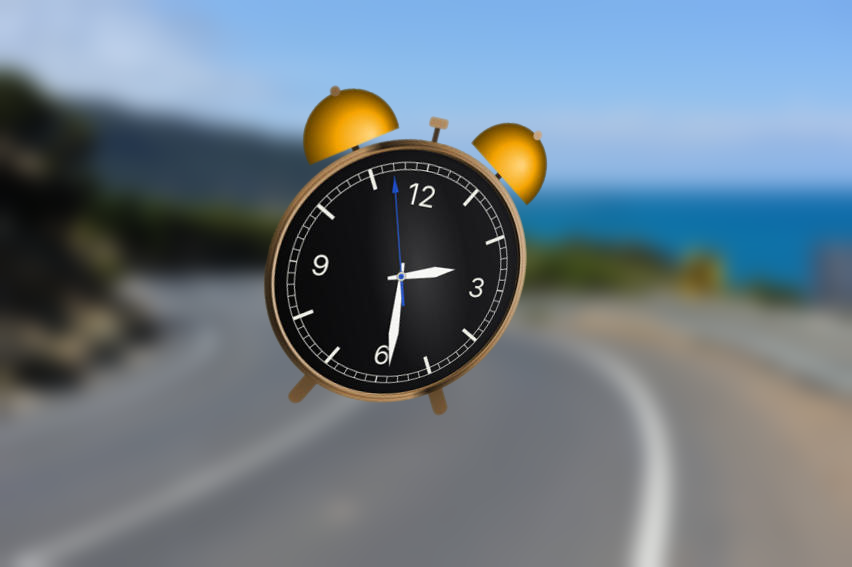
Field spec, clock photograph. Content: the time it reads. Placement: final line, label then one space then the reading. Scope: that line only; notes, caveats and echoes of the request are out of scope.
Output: 2:28:57
